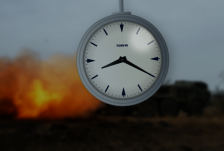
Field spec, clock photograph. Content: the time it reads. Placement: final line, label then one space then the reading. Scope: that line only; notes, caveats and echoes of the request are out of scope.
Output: 8:20
